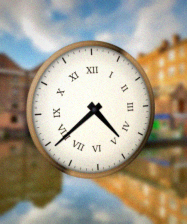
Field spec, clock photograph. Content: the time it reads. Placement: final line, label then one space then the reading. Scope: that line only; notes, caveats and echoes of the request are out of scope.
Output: 4:39
